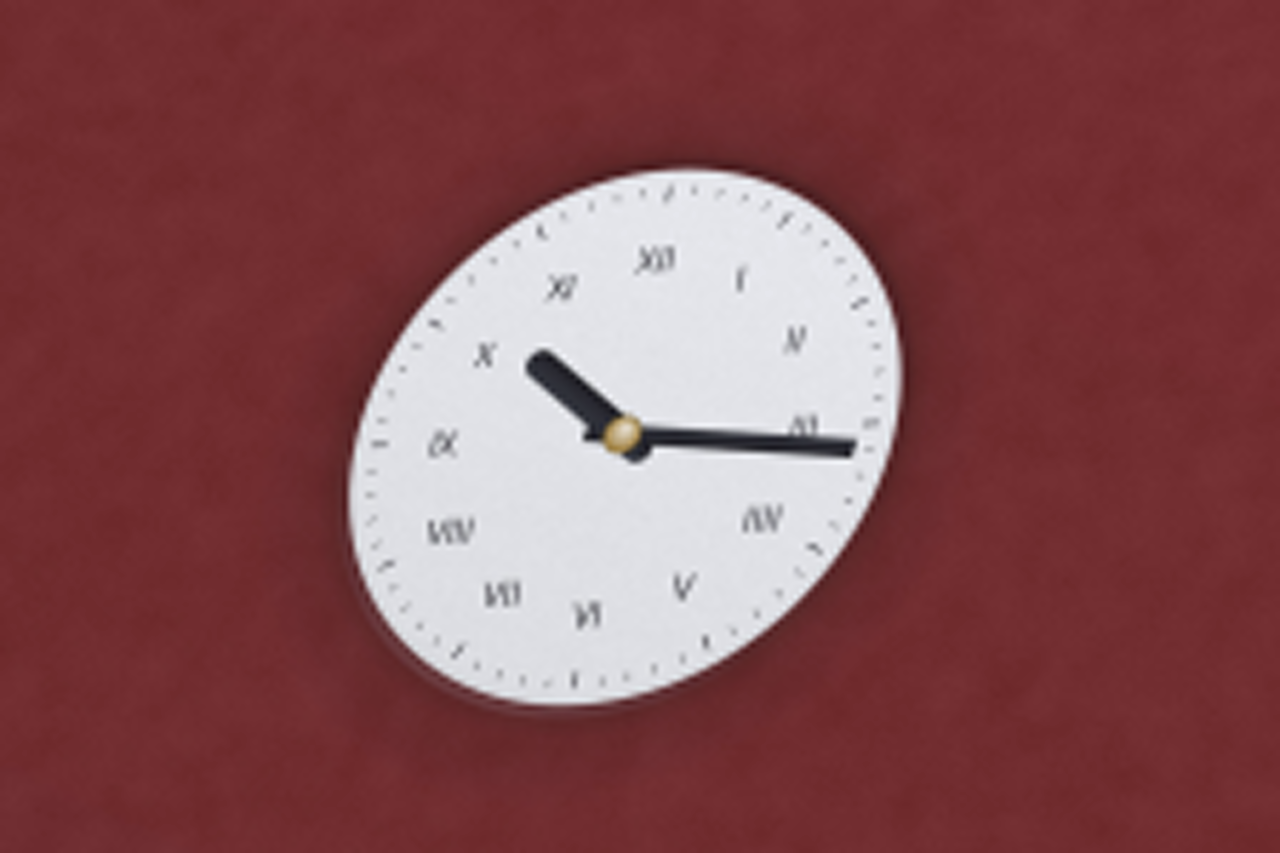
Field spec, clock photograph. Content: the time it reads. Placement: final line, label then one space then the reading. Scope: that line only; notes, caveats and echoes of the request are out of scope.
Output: 10:16
